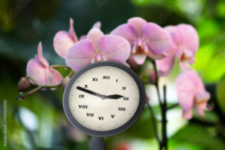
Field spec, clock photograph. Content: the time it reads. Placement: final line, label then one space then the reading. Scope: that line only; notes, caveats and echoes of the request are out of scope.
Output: 2:48
